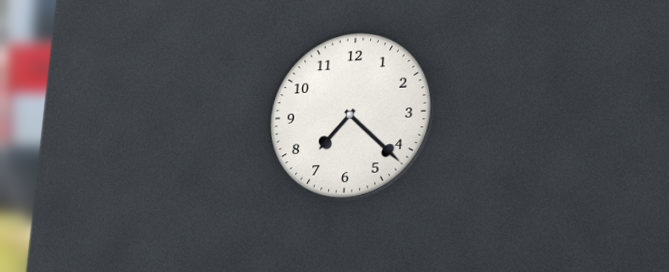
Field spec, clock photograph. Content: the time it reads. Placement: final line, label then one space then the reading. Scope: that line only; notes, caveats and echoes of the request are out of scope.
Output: 7:22
